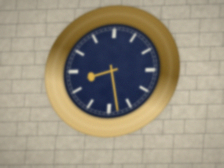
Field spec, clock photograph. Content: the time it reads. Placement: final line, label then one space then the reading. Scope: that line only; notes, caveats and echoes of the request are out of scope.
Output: 8:28
